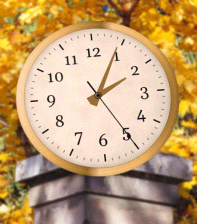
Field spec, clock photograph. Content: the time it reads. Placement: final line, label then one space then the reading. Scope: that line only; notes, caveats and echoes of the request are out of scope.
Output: 2:04:25
